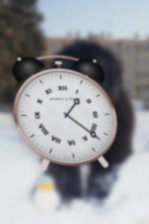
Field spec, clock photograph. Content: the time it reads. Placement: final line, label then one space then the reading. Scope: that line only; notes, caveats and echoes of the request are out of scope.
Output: 1:22
